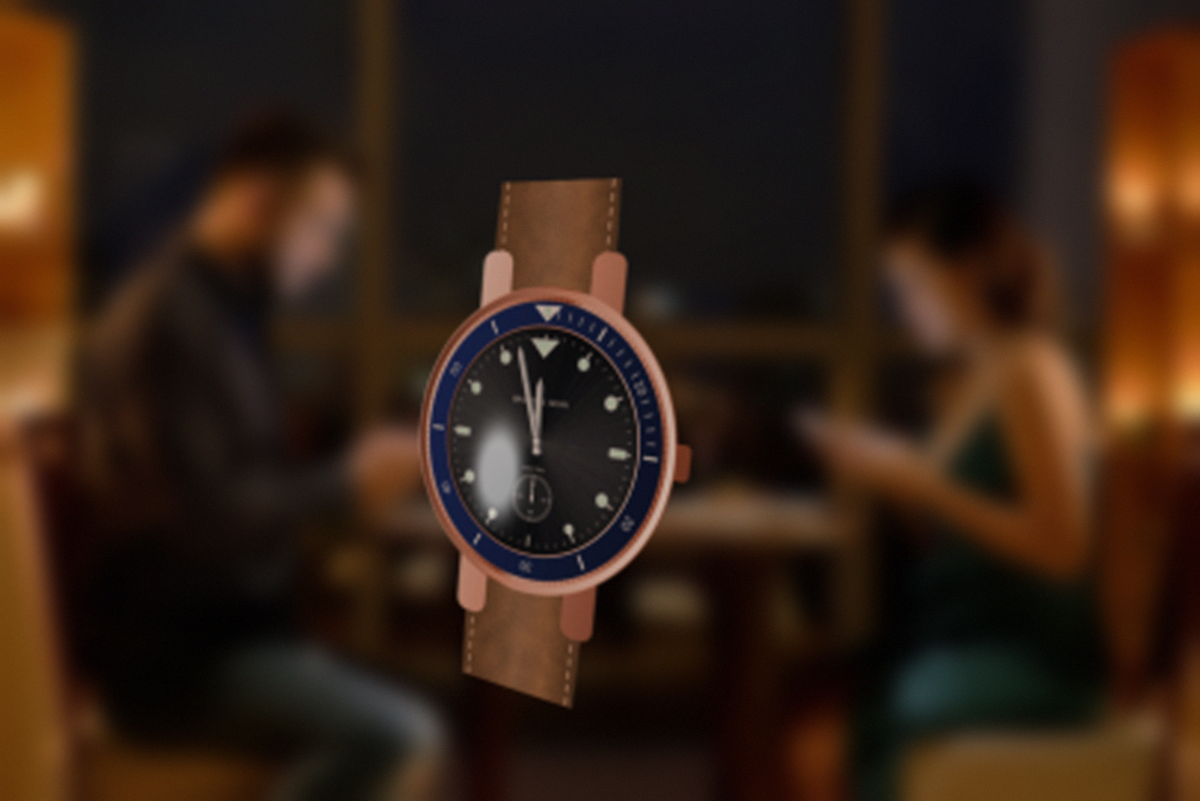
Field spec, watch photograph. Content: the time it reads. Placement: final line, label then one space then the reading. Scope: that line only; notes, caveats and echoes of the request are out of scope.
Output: 11:57
